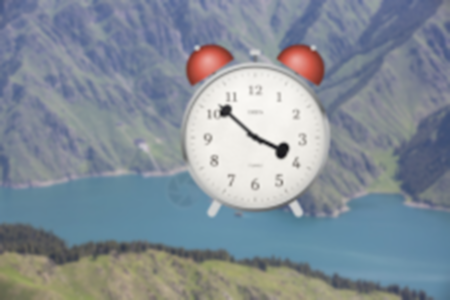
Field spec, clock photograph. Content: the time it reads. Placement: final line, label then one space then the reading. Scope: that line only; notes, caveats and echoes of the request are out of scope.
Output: 3:52
